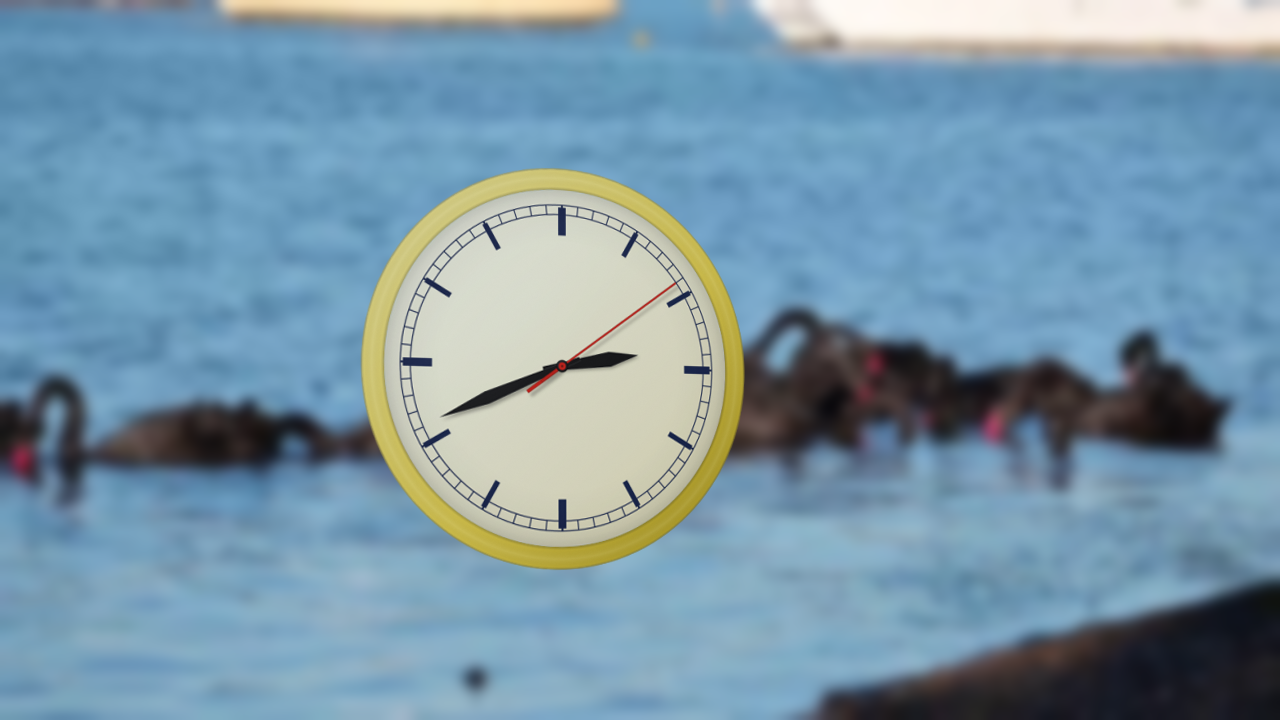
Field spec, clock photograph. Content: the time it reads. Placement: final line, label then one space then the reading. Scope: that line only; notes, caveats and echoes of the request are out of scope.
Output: 2:41:09
